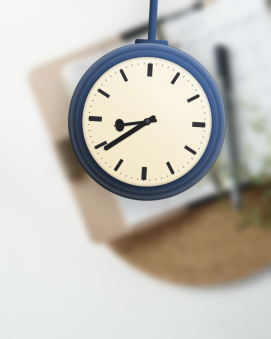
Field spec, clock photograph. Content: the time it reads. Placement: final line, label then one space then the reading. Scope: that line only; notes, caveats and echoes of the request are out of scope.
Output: 8:39
